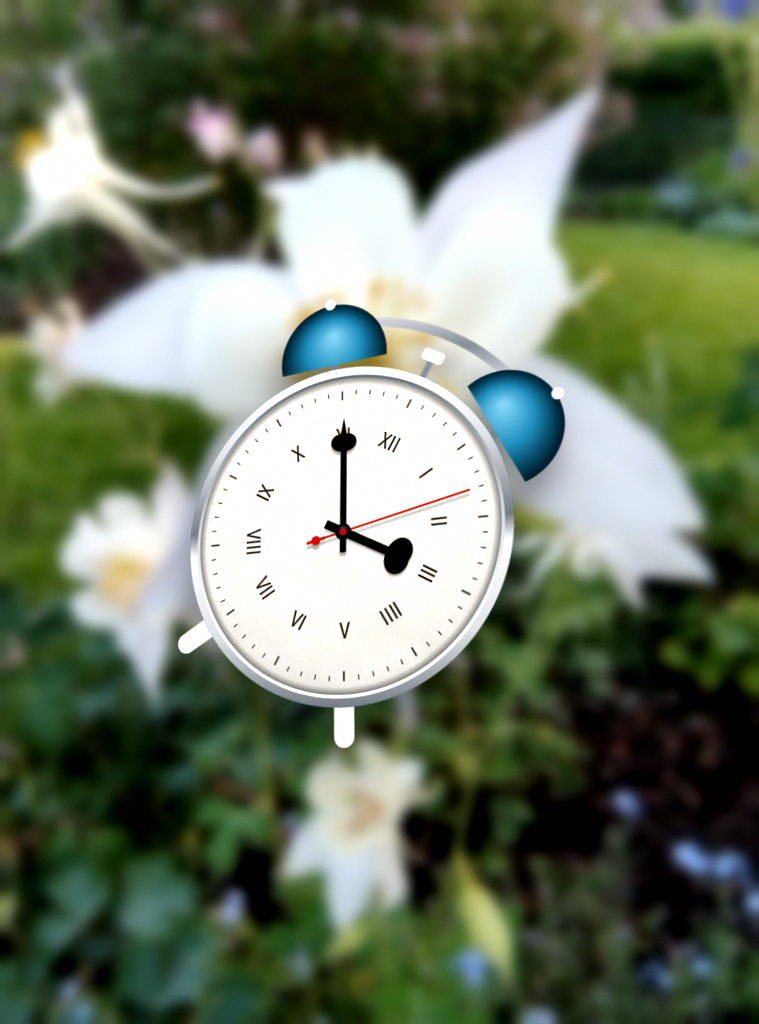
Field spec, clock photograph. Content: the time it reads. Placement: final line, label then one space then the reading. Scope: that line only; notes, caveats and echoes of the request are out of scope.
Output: 2:55:08
